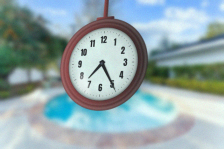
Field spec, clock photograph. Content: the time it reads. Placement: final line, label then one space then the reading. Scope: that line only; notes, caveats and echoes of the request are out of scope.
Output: 7:25
